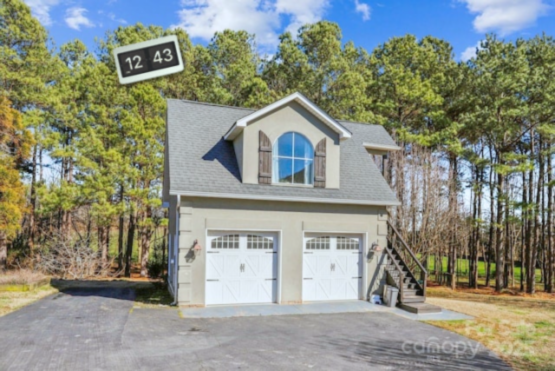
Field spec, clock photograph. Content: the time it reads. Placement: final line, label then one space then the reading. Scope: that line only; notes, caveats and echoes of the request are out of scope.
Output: 12:43
